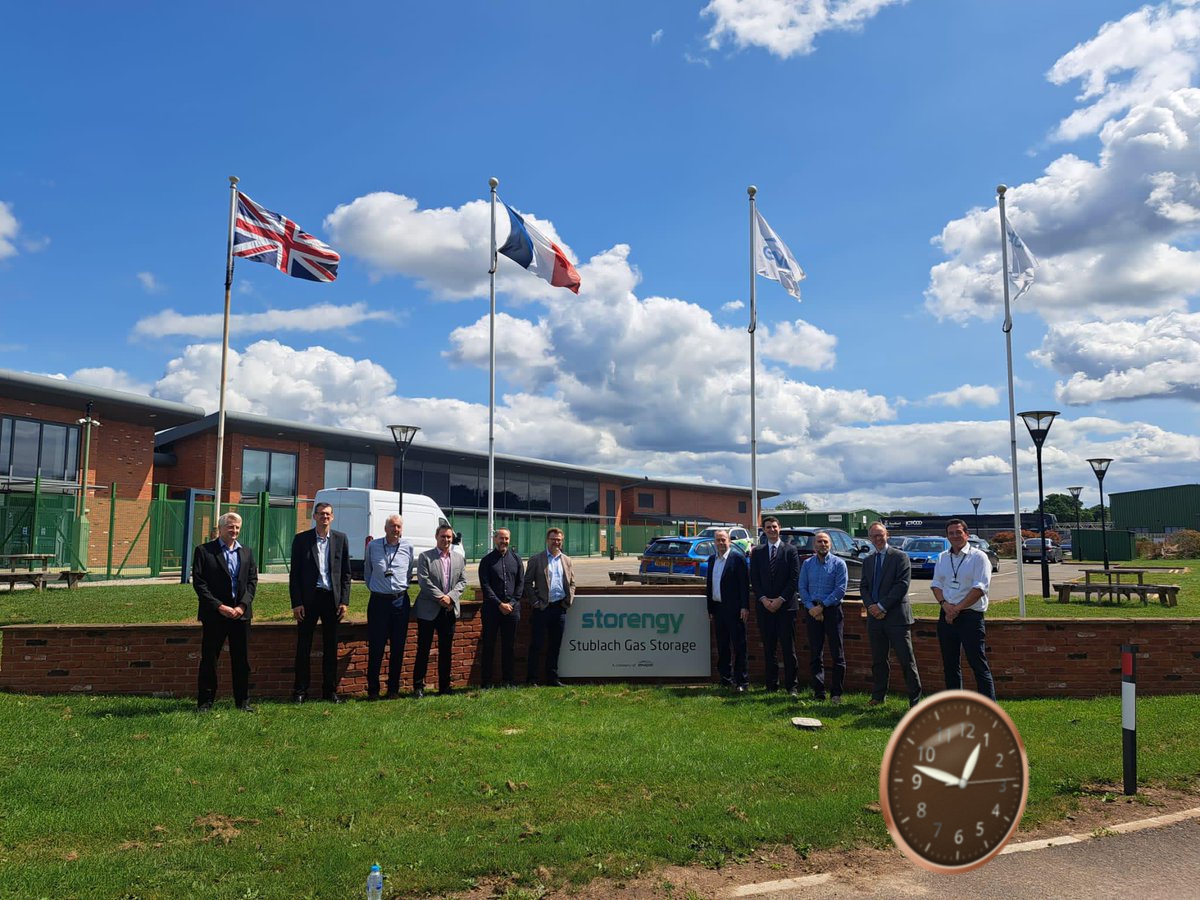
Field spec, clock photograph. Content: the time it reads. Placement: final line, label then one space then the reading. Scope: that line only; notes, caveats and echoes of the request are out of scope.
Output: 12:47:14
